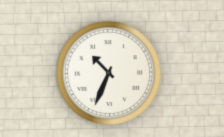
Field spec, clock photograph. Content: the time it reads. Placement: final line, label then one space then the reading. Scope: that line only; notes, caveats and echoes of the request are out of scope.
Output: 10:34
